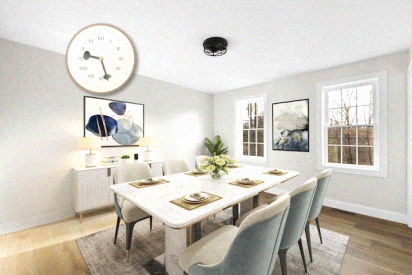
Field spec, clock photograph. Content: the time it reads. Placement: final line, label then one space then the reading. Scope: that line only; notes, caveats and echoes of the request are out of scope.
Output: 9:27
